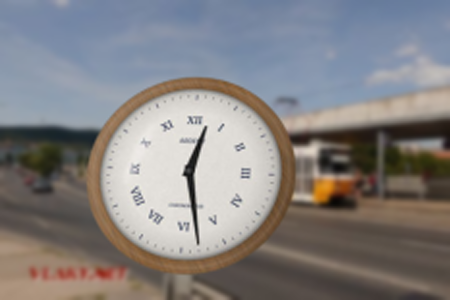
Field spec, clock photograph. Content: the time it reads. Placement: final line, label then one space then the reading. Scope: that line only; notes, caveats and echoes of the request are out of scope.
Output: 12:28
